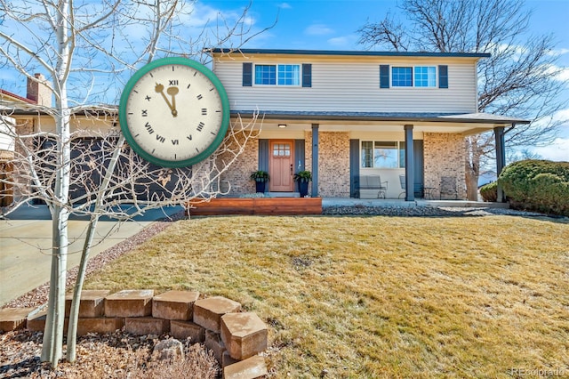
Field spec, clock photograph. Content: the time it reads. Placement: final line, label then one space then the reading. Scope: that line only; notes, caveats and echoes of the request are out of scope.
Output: 11:55
